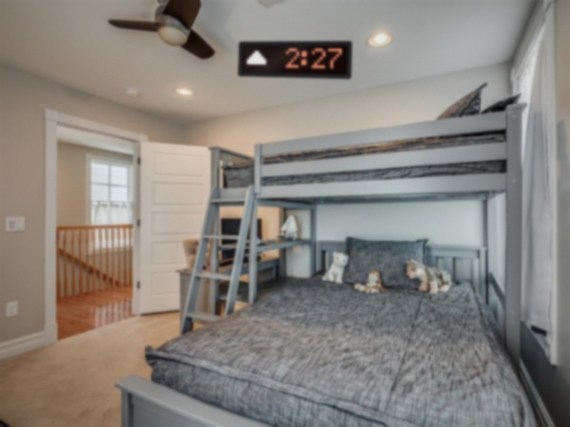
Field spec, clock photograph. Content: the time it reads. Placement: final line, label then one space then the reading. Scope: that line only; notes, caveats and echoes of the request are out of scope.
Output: 2:27
